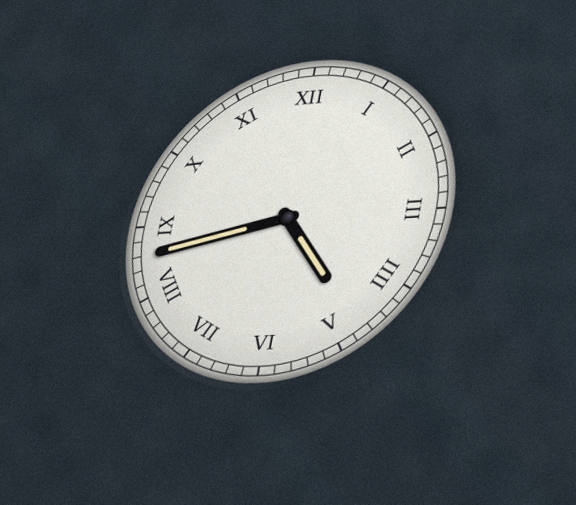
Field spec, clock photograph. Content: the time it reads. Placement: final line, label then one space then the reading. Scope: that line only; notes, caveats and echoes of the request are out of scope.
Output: 4:43
